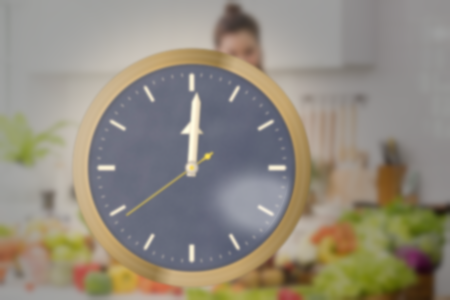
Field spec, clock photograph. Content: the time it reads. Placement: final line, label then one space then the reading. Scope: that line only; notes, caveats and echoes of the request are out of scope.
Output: 12:00:39
